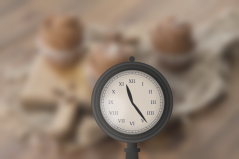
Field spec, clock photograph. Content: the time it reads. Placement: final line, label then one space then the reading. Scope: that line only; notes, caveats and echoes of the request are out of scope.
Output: 11:24
